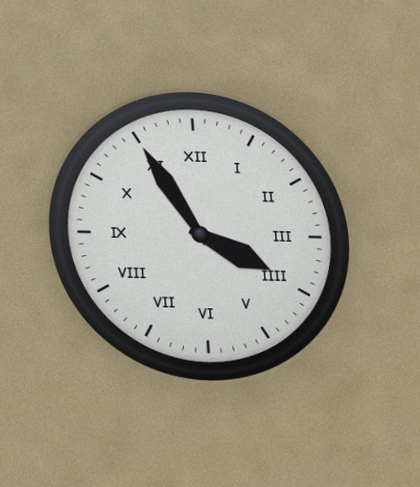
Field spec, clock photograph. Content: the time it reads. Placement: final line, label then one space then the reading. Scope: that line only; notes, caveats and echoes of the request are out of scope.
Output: 3:55
